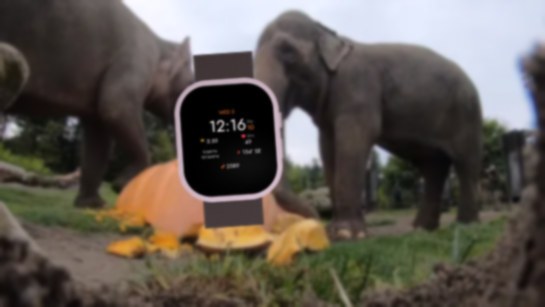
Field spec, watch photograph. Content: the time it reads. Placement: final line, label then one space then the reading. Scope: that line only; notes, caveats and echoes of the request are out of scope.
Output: 12:16
